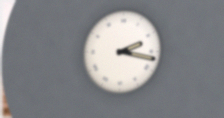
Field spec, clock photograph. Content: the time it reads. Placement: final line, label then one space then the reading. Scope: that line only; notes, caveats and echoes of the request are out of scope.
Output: 2:17
